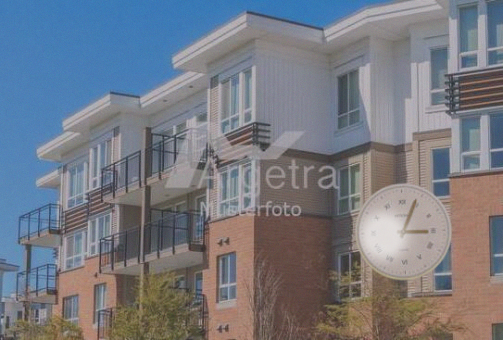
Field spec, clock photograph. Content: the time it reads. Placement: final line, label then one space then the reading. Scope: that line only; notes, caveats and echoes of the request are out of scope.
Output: 3:04
